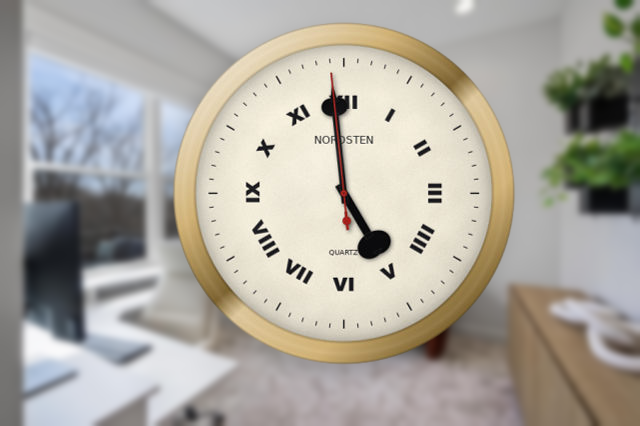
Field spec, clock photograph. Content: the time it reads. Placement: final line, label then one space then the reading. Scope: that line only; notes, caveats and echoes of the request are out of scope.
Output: 4:58:59
